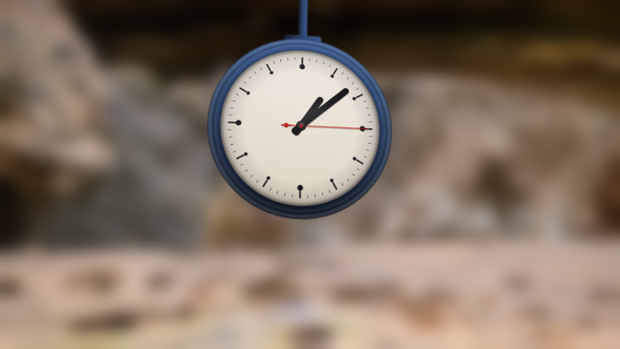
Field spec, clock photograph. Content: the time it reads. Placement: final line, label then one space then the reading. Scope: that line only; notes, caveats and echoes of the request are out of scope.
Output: 1:08:15
